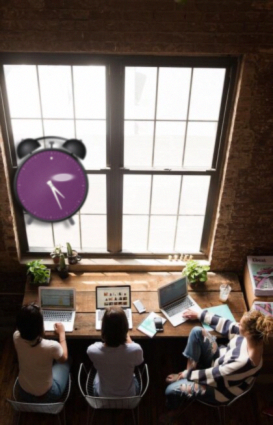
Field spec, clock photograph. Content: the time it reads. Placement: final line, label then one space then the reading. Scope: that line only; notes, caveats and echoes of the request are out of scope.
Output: 4:26
